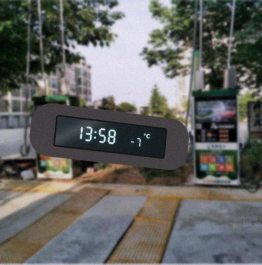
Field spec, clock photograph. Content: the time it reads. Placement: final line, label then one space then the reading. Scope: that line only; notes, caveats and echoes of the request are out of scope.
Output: 13:58
